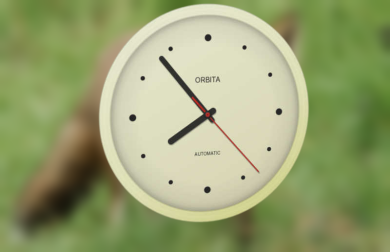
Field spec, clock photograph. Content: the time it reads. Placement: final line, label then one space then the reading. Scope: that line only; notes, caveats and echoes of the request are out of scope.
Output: 7:53:23
